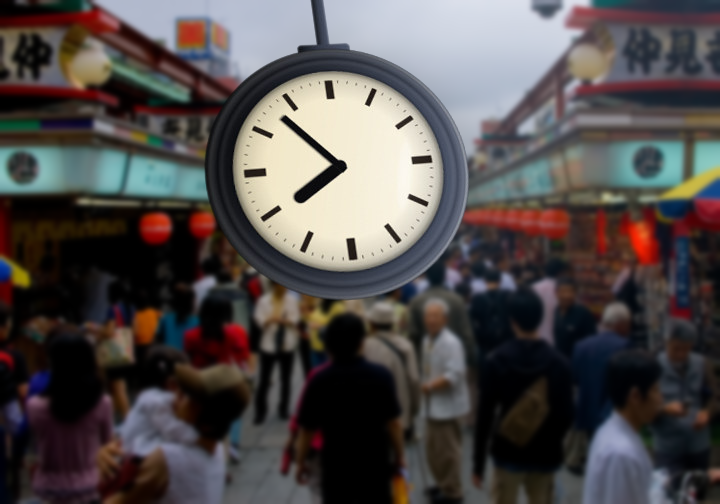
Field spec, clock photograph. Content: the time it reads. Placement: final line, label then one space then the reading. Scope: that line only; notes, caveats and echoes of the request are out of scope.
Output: 7:53
